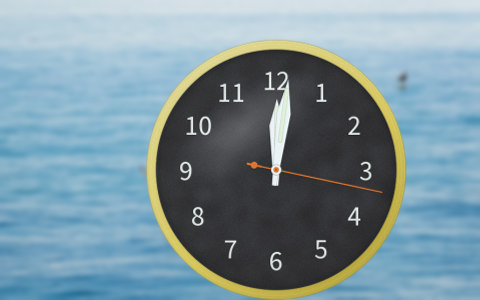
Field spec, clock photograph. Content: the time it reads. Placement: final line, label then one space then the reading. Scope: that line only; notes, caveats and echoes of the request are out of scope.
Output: 12:01:17
